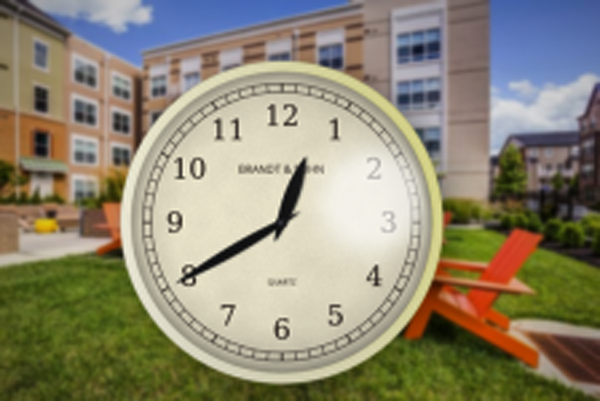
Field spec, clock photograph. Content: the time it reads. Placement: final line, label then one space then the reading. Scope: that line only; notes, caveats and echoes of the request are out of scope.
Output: 12:40
